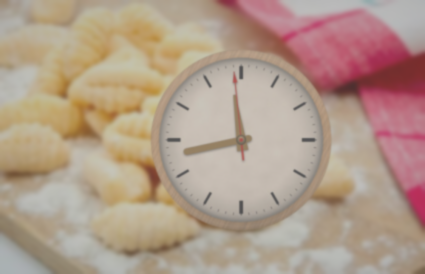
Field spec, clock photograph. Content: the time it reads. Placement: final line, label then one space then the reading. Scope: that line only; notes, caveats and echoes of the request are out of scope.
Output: 11:42:59
